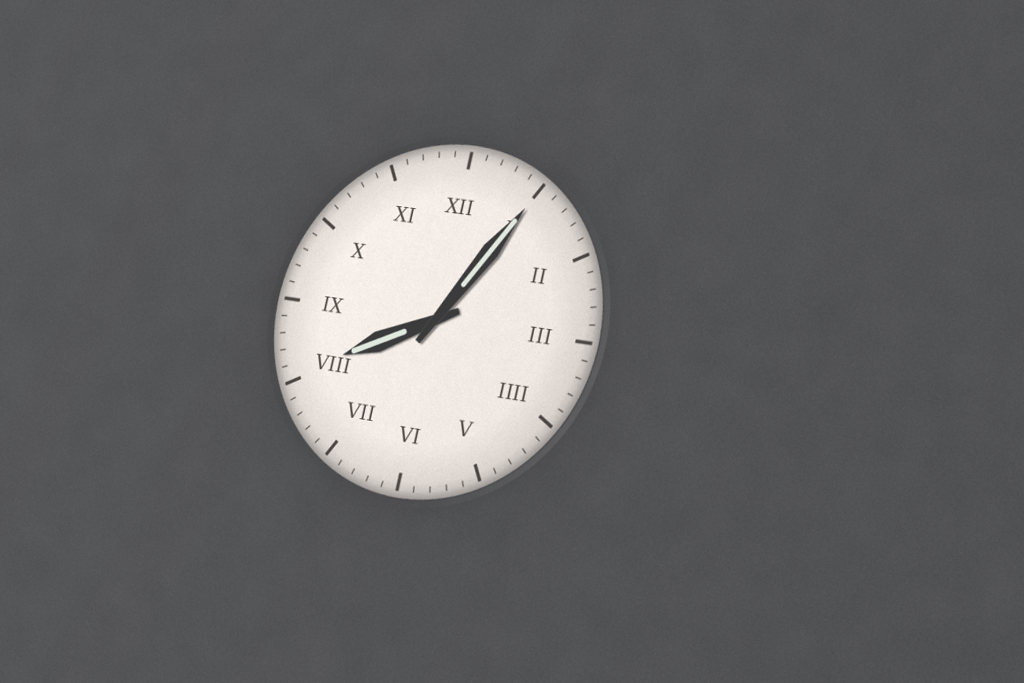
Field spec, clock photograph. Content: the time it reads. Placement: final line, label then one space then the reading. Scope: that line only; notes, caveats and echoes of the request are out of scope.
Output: 8:05
